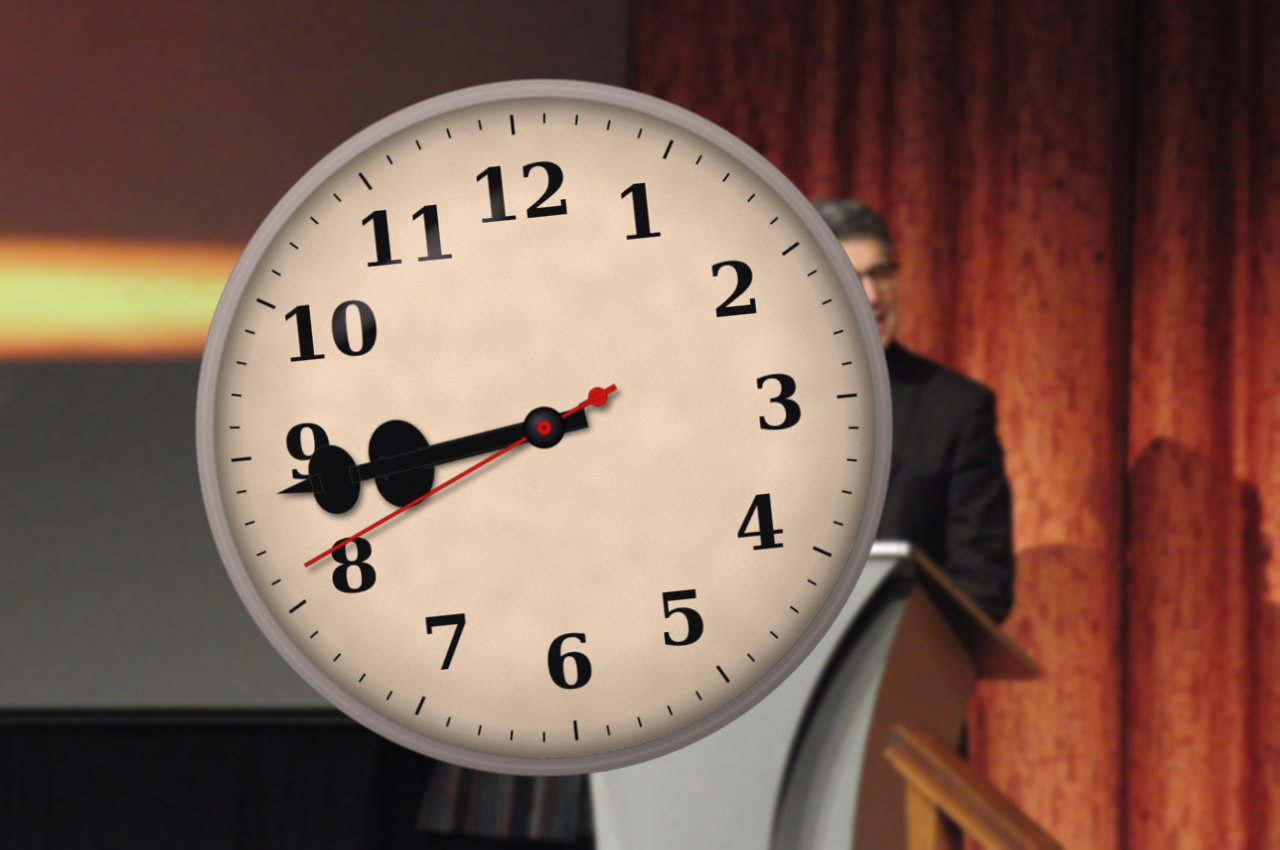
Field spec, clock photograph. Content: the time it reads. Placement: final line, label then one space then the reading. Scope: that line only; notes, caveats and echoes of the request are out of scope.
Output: 8:43:41
